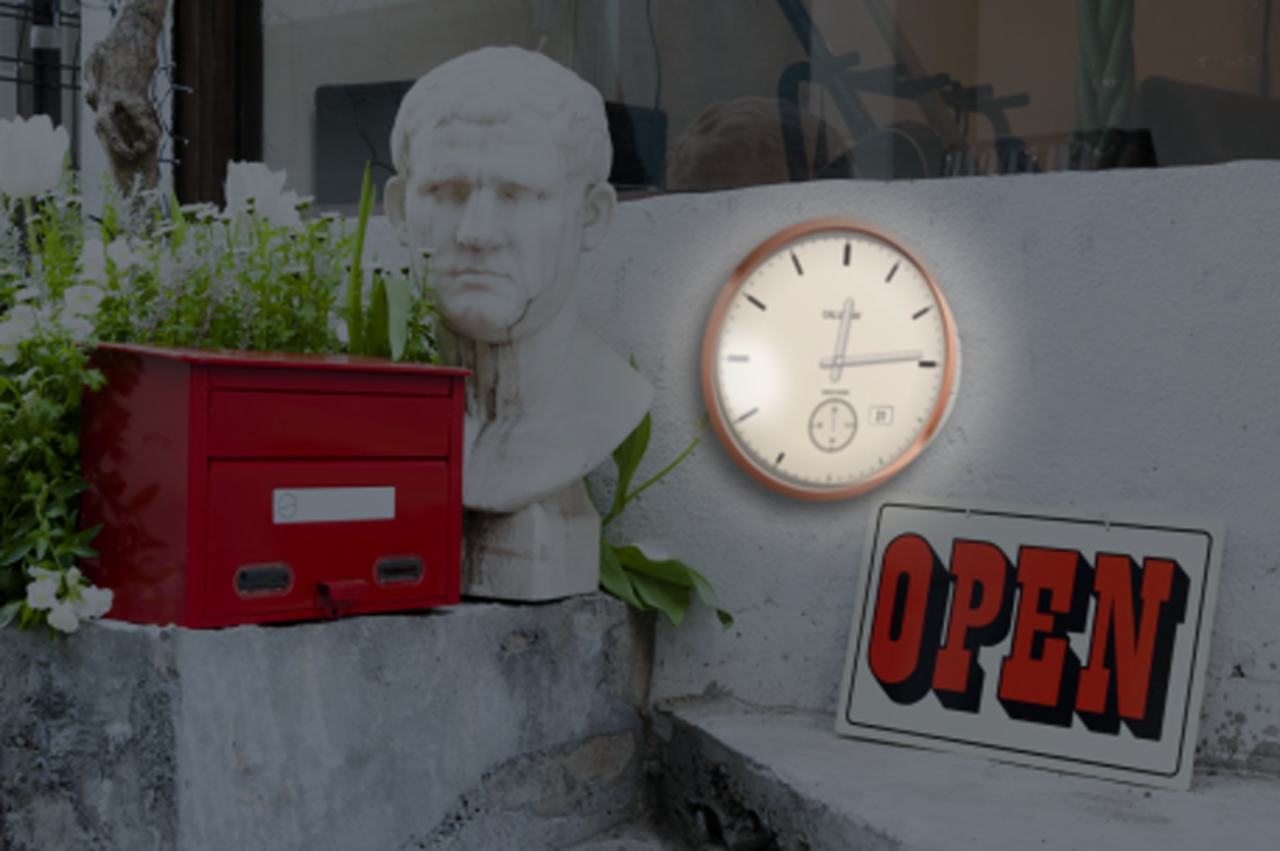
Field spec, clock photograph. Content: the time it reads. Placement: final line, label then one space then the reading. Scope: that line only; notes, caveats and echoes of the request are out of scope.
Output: 12:14
